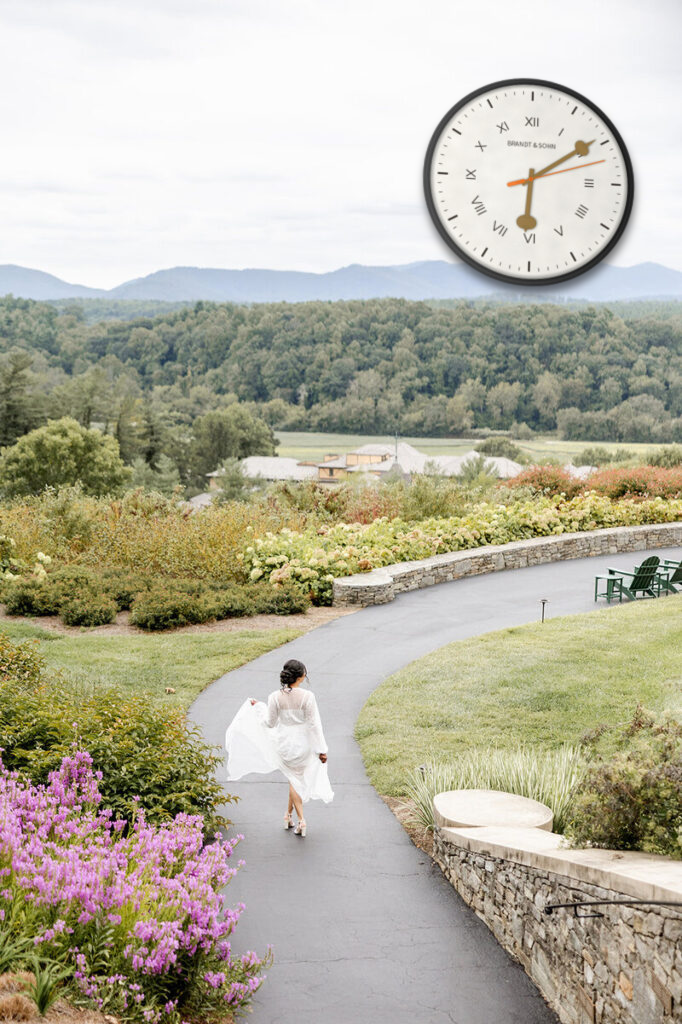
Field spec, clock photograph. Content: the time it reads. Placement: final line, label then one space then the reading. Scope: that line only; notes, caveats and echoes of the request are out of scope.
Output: 6:09:12
